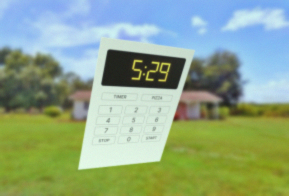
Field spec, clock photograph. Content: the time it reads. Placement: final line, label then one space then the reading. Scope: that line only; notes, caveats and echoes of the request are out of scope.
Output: 5:29
